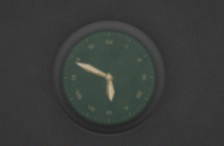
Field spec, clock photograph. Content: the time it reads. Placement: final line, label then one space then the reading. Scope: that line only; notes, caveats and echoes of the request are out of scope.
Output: 5:49
